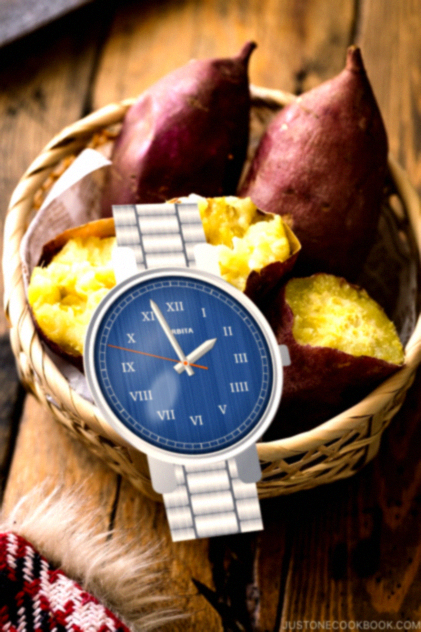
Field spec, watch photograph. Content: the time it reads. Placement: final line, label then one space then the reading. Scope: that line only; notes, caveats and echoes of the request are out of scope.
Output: 1:56:48
